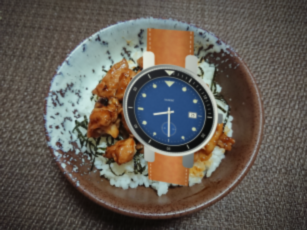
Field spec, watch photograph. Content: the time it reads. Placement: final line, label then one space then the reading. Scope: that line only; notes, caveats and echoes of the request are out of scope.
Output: 8:30
